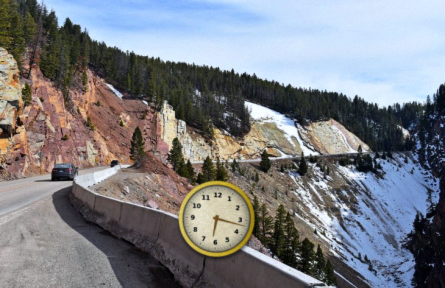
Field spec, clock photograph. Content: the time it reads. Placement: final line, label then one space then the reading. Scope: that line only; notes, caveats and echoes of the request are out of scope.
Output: 6:17
